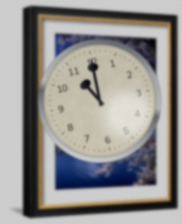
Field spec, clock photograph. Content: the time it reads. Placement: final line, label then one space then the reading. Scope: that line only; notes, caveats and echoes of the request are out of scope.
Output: 11:00
